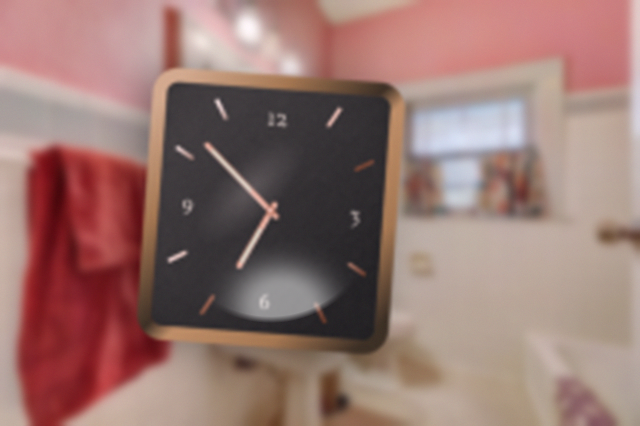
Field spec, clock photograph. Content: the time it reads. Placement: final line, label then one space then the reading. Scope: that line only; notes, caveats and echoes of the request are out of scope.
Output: 6:52
